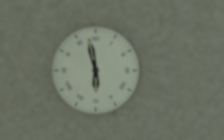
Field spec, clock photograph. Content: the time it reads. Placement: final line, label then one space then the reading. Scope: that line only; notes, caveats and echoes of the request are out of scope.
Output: 5:58
